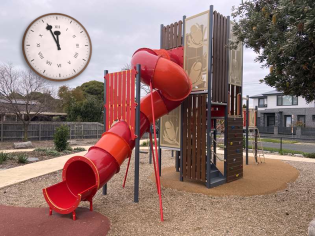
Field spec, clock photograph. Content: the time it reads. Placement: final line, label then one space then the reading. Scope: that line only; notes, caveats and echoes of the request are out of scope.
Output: 11:56
